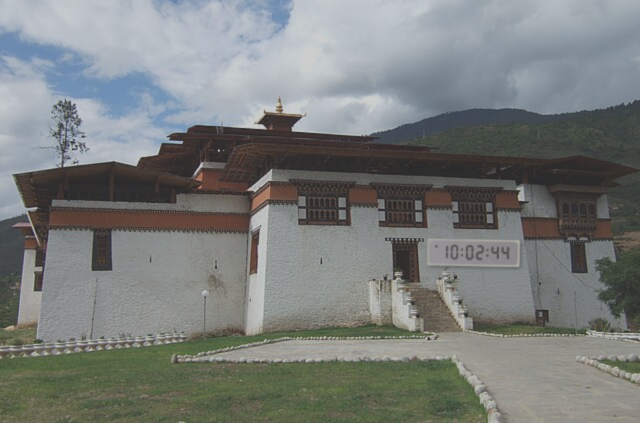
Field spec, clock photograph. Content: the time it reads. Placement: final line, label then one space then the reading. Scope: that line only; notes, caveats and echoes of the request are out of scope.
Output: 10:02:44
